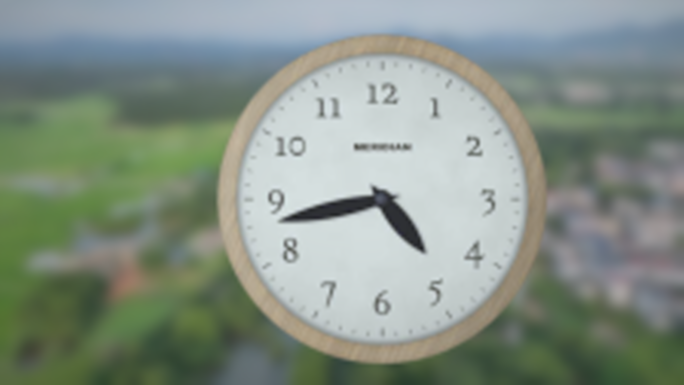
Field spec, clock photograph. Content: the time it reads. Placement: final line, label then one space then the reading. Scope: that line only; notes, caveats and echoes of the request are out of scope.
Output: 4:43
